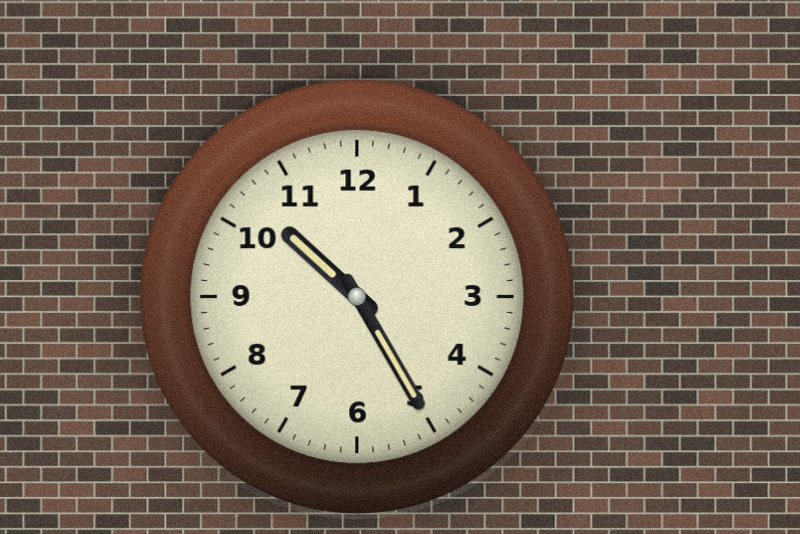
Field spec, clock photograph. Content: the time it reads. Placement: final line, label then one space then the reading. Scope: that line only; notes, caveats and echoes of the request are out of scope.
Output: 10:25
